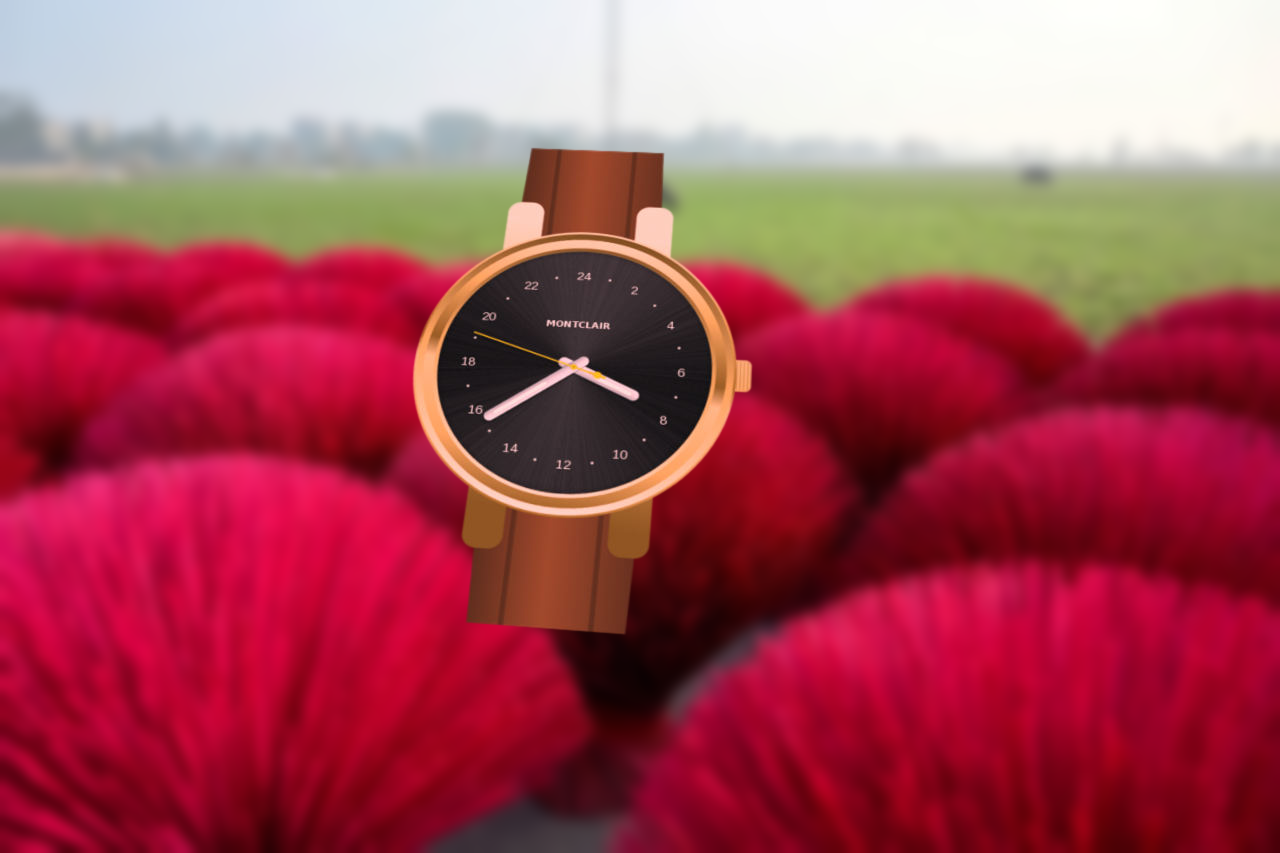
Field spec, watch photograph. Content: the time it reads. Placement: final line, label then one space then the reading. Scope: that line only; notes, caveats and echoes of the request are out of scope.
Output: 7:38:48
